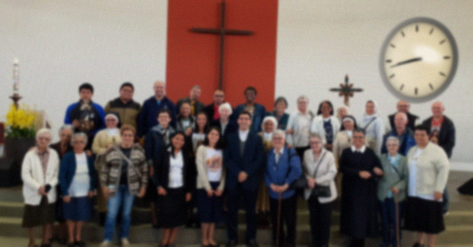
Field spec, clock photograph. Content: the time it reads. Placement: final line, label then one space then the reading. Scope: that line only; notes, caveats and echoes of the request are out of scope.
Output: 8:43
